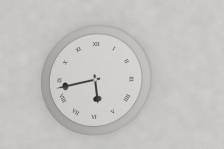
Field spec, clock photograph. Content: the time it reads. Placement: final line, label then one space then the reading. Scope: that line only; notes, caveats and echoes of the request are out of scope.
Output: 5:43
